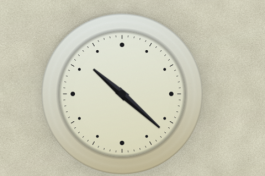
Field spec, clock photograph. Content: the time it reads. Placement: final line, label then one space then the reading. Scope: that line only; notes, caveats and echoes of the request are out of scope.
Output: 10:22
